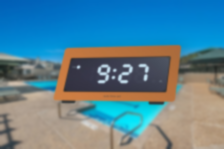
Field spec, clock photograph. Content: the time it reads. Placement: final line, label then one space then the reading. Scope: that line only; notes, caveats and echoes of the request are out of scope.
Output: 9:27
